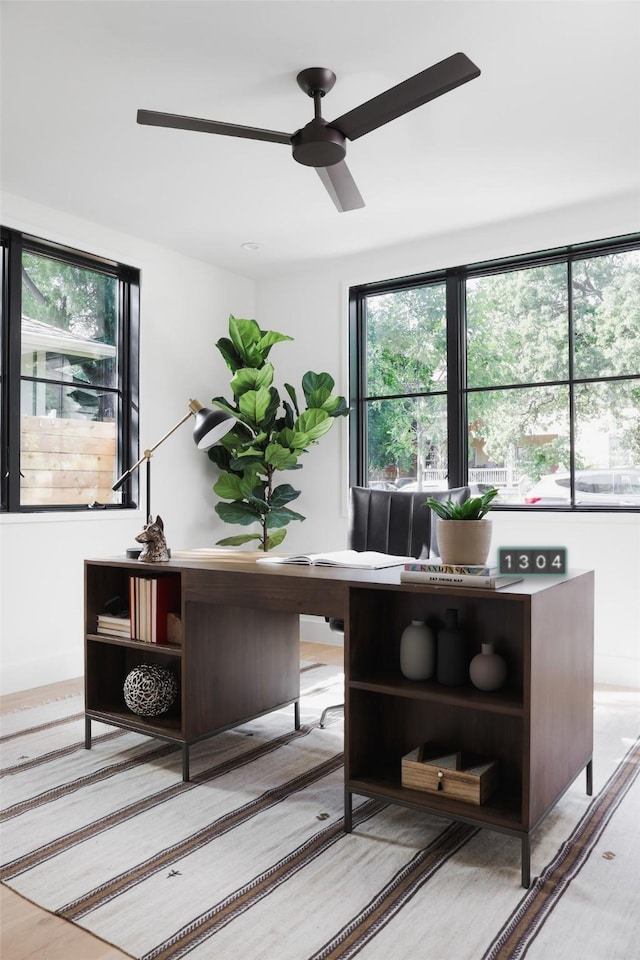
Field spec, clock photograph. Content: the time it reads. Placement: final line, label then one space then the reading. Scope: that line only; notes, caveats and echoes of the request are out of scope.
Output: 13:04
